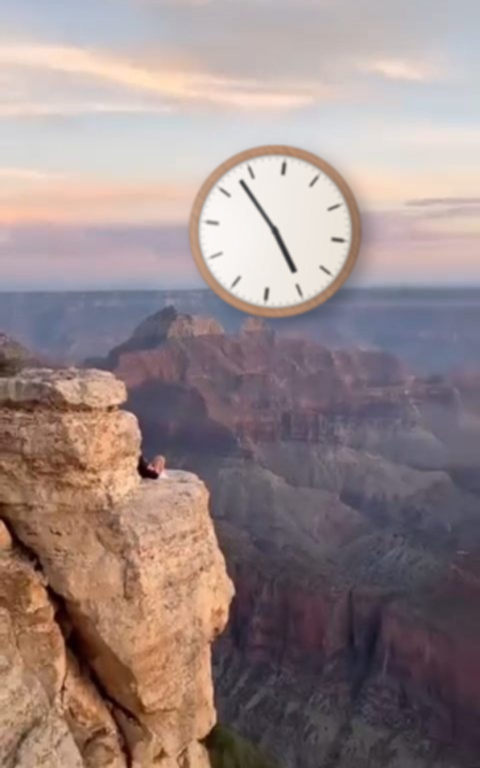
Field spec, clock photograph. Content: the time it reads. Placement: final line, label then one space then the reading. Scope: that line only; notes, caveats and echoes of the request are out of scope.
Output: 4:53
